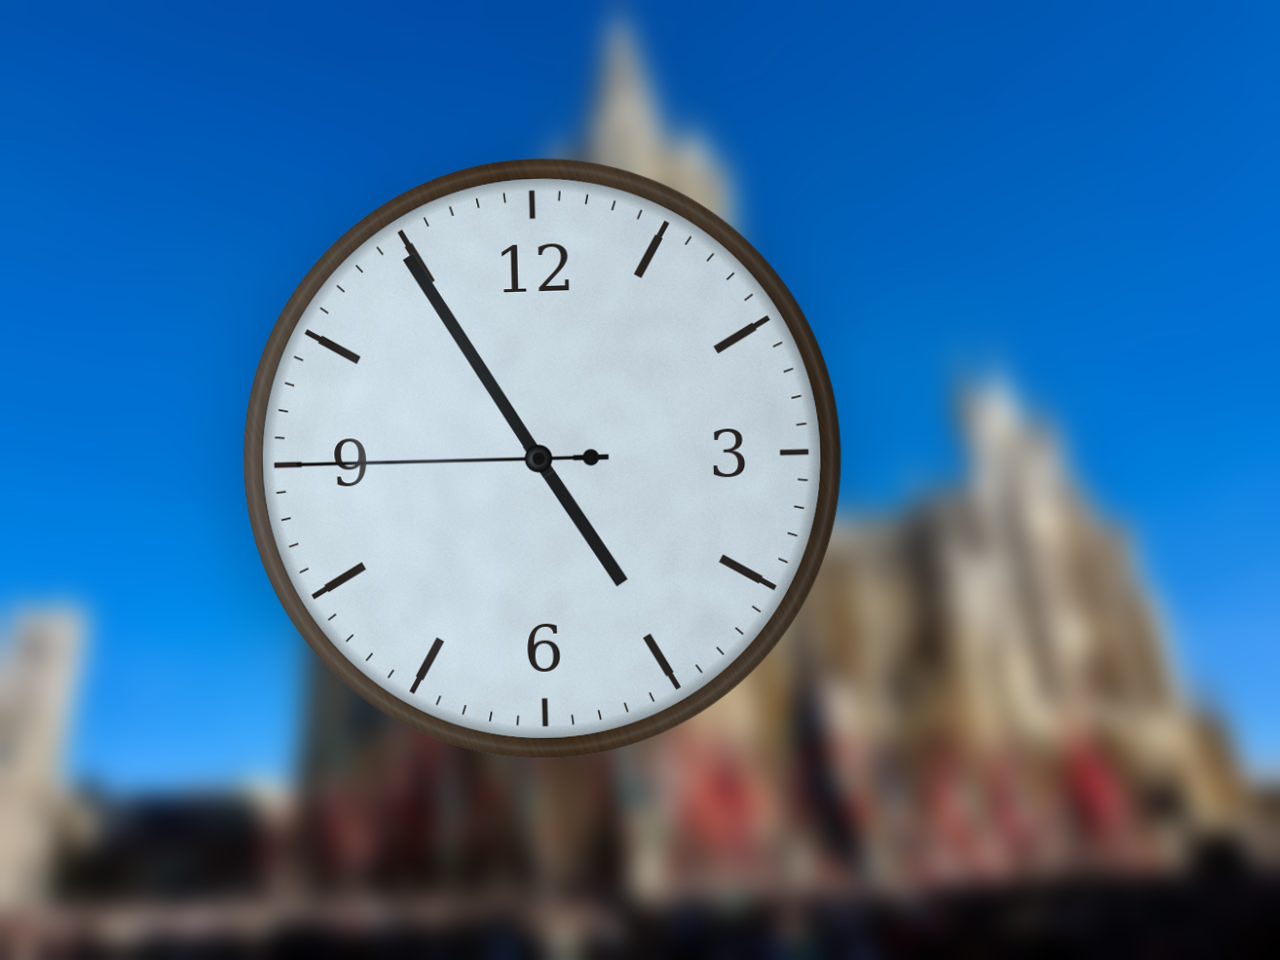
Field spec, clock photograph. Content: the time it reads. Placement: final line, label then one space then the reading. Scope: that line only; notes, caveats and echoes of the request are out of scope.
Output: 4:54:45
